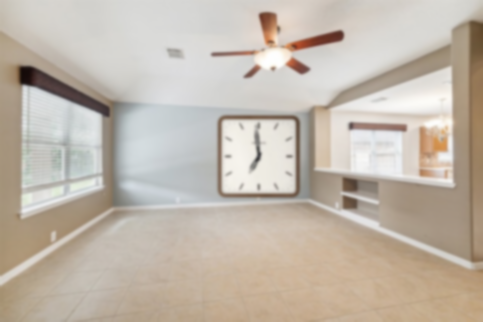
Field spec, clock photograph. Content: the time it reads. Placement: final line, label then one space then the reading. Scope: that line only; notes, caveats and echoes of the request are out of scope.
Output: 6:59
